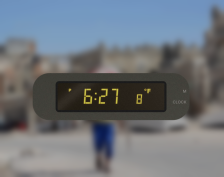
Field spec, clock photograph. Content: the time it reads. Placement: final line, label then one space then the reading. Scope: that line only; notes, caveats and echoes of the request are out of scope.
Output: 6:27
